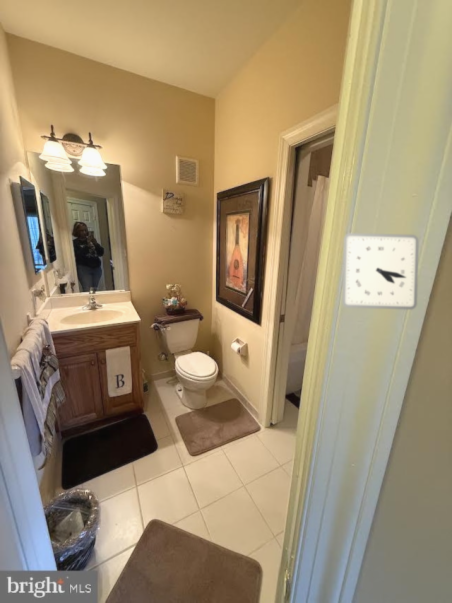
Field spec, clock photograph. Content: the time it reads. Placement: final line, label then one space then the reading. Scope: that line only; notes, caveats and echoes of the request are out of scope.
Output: 4:17
